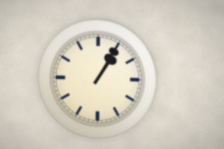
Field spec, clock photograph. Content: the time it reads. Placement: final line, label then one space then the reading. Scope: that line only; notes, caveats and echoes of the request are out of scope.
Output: 1:05
